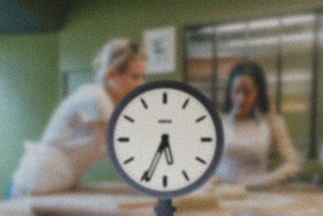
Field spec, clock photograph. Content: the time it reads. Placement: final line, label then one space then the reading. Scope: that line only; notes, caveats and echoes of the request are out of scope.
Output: 5:34
